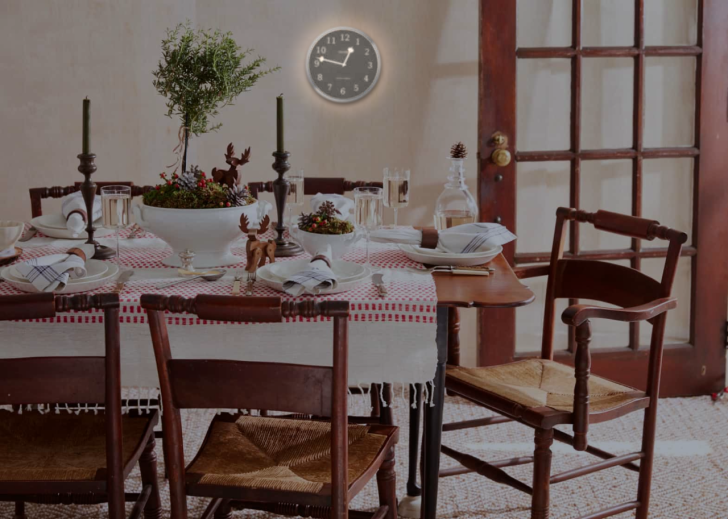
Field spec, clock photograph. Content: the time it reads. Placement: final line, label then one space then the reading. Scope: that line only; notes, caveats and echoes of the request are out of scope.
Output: 12:47
